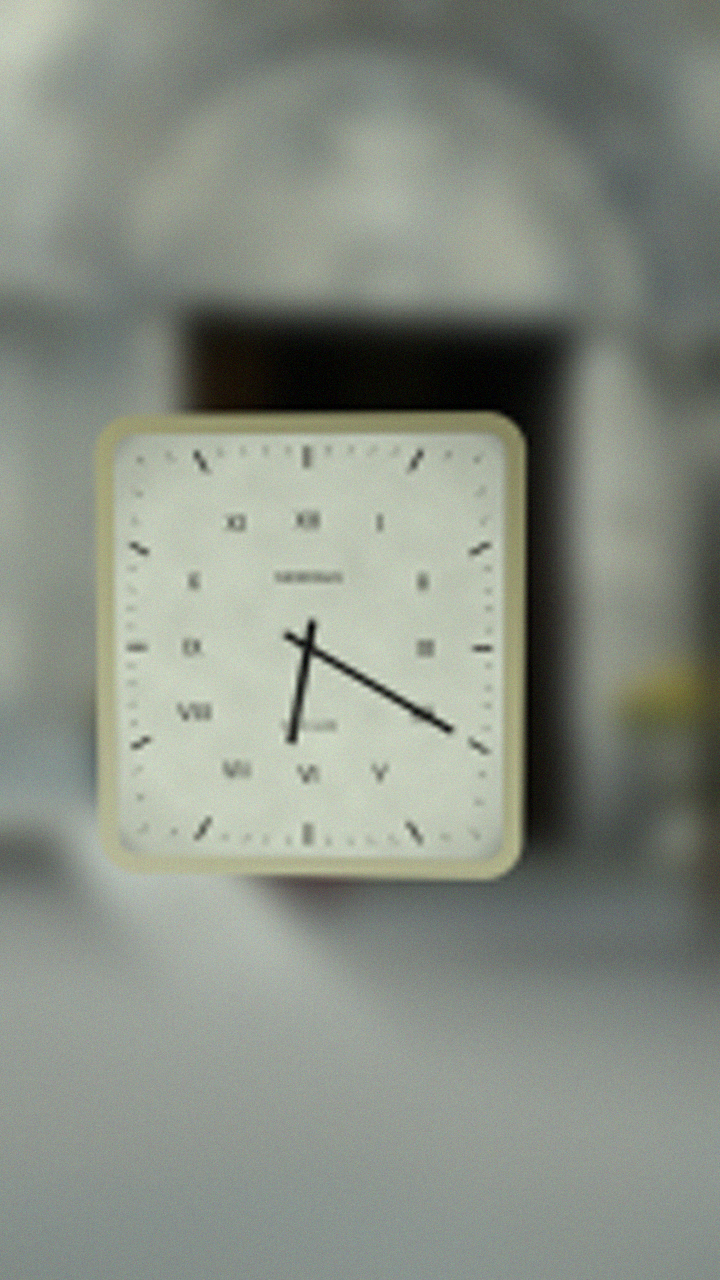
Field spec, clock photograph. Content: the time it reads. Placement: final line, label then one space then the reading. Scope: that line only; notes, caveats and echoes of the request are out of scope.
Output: 6:20
